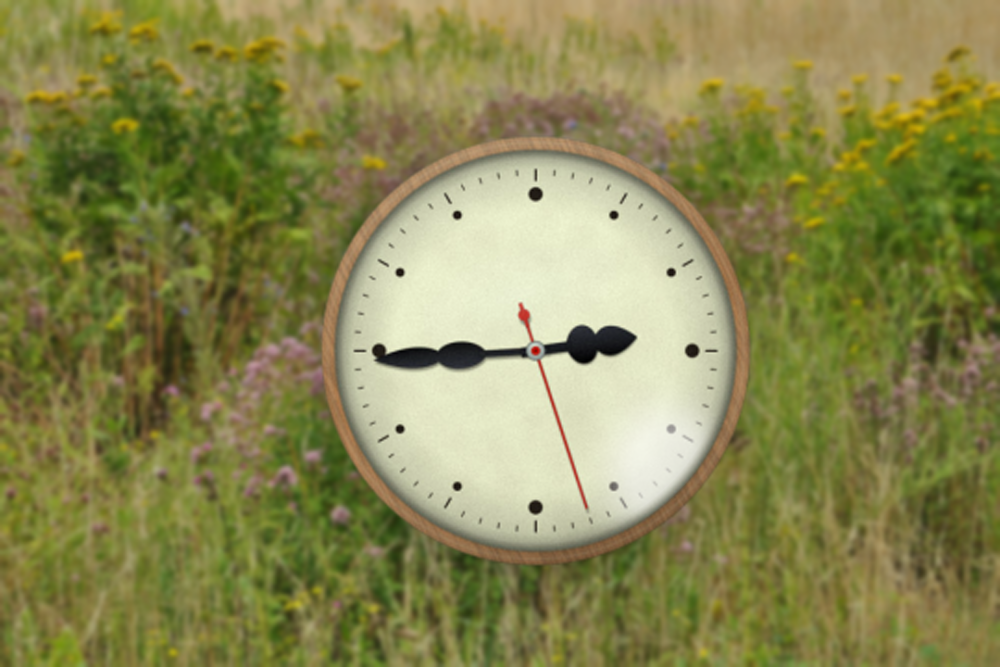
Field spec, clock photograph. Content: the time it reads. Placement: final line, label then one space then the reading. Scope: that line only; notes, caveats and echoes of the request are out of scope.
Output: 2:44:27
